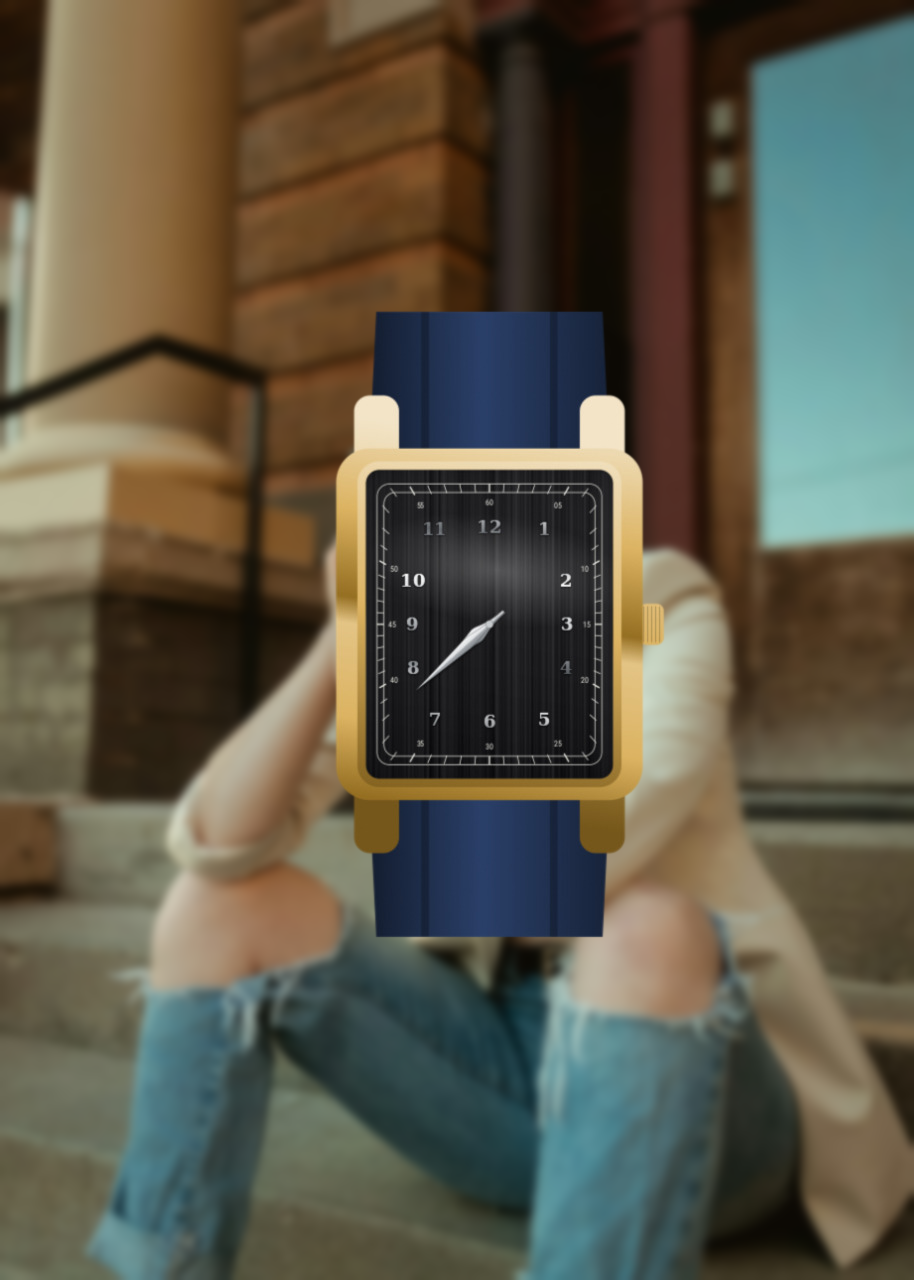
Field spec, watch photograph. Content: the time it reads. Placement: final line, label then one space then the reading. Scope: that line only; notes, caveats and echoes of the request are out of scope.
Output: 7:38
